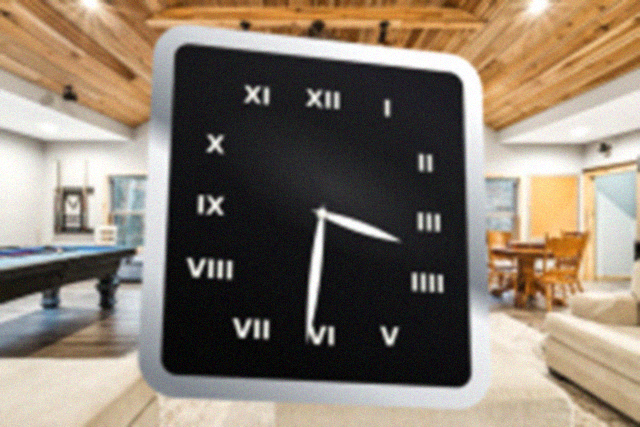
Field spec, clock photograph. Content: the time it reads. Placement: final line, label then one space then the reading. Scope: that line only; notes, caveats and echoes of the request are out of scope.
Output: 3:31
